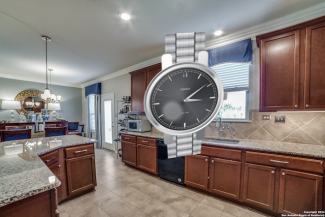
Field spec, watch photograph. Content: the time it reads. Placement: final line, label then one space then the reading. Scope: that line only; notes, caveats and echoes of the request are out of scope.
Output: 3:09
